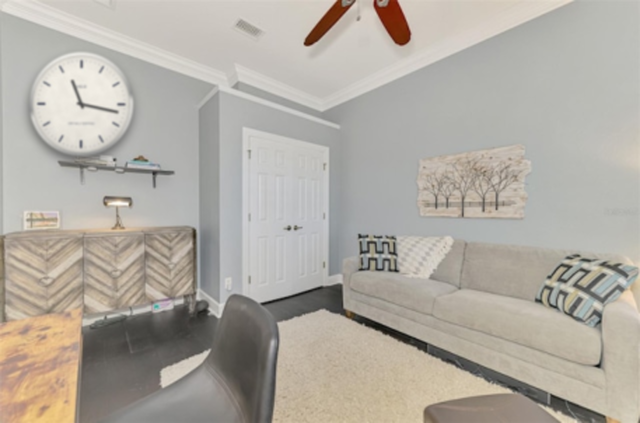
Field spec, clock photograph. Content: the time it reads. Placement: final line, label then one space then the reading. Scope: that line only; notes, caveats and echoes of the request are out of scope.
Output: 11:17
